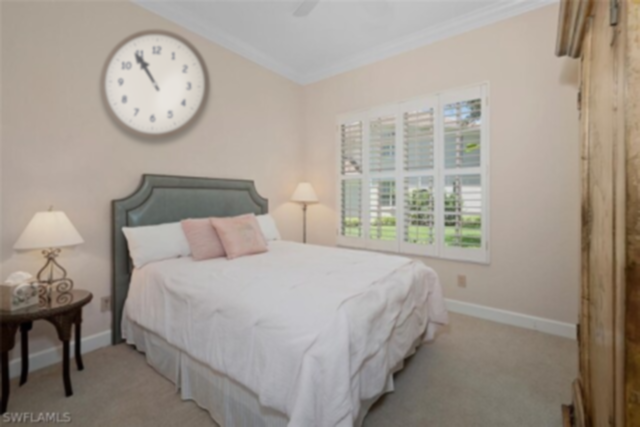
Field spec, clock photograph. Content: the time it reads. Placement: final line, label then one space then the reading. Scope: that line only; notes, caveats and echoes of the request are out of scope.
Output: 10:54
